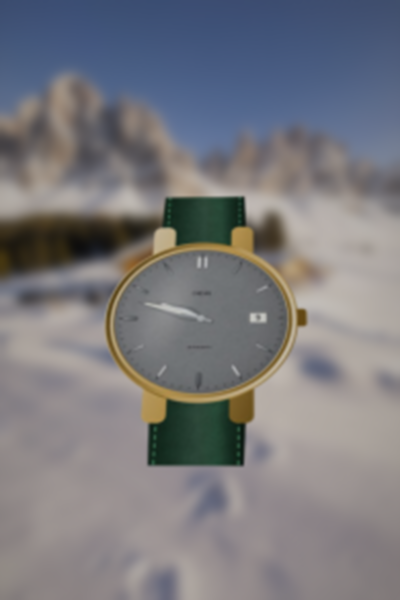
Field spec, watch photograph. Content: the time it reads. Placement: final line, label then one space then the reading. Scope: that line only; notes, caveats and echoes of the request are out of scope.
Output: 9:48
